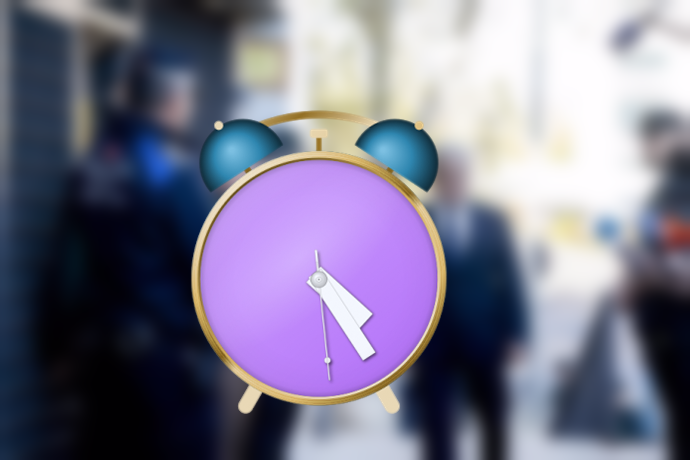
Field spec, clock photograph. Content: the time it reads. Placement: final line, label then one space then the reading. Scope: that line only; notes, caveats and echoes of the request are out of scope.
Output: 4:24:29
